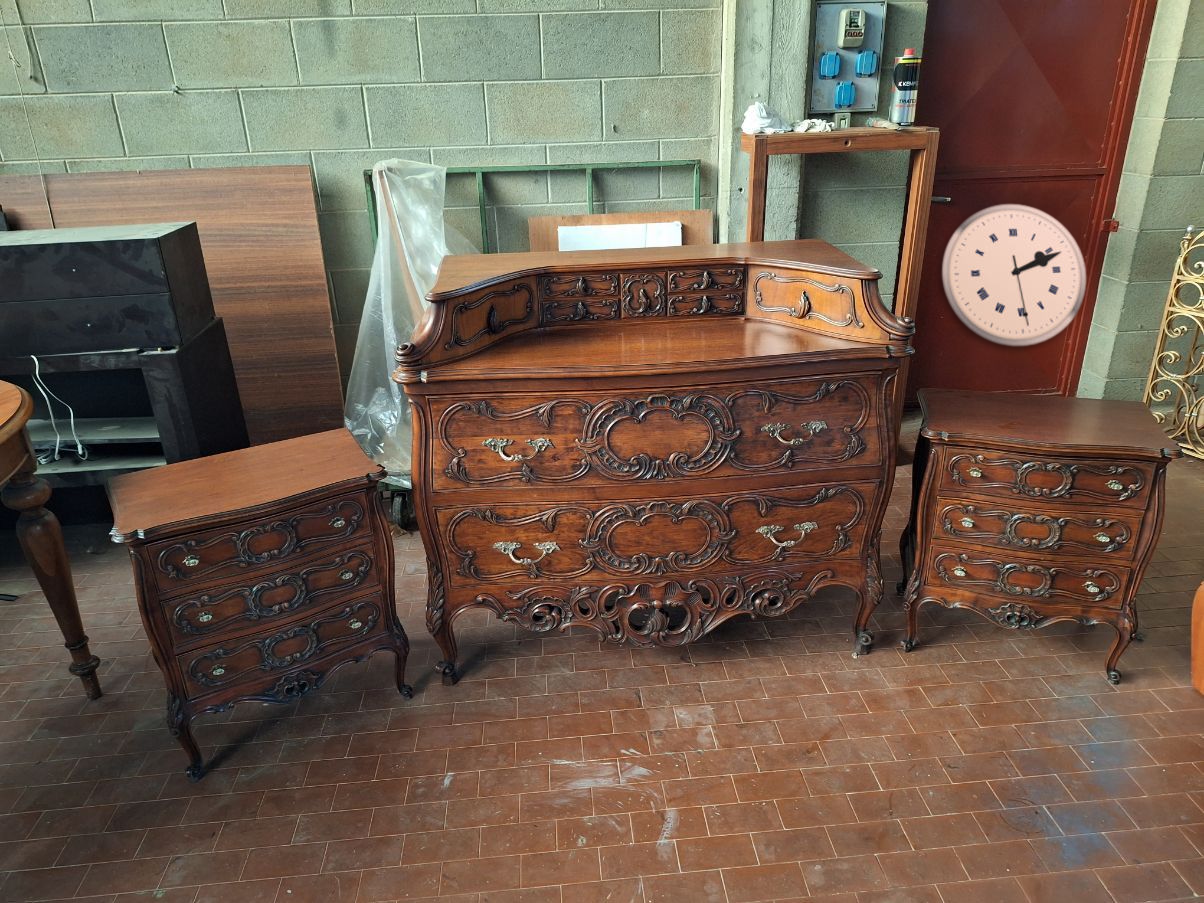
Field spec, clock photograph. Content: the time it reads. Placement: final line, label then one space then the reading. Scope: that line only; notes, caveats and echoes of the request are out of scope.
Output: 2:11:29
